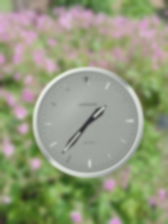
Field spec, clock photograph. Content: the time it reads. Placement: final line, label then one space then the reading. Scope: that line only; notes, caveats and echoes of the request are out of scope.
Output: 1:37
